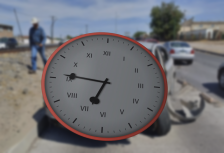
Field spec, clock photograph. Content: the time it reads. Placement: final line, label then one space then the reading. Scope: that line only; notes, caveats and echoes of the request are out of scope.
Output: 6:46
